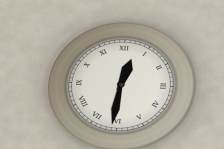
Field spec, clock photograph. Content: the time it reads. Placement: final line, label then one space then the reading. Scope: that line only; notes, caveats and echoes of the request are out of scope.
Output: 12:31
